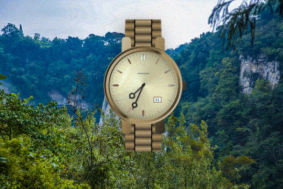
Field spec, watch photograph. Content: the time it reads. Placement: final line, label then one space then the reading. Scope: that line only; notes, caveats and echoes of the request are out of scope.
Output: 7:34
